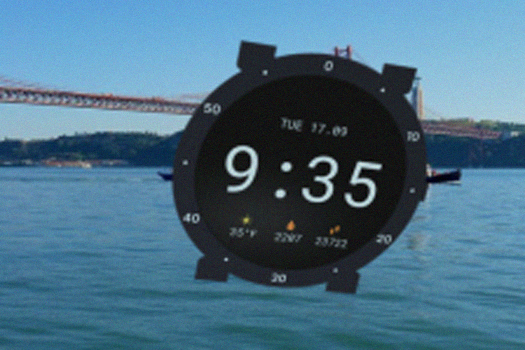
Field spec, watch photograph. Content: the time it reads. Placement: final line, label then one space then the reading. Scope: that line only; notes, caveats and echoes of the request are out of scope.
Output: 9:35
